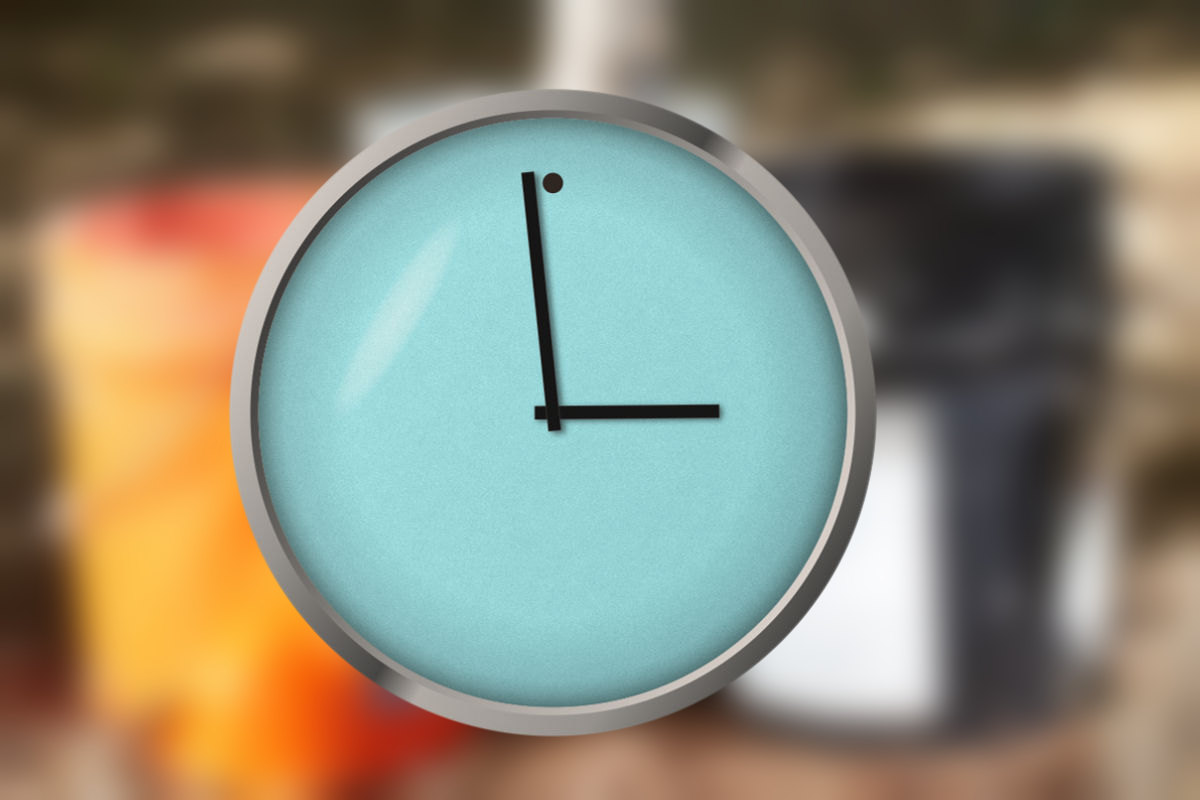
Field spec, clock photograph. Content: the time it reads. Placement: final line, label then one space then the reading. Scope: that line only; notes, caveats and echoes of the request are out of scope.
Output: 2:59
